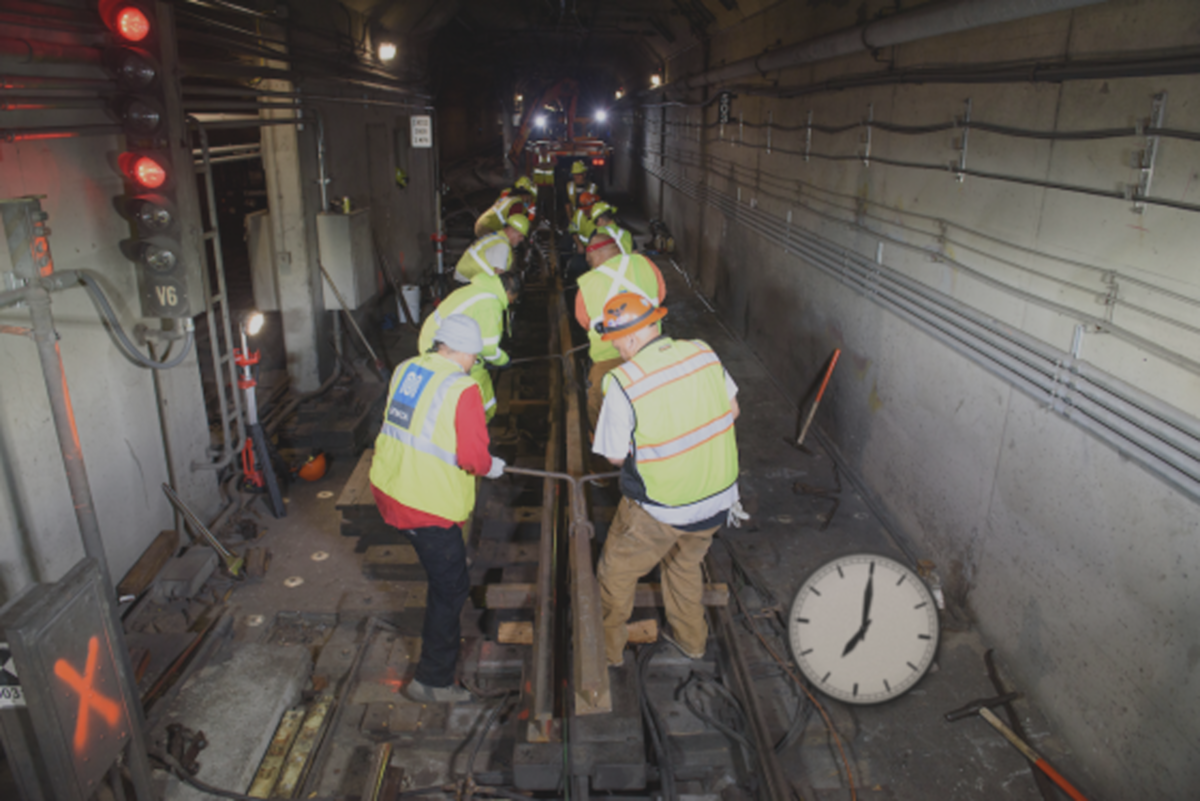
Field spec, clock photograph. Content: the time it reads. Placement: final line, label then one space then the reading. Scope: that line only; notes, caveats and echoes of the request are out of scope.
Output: 7:00
